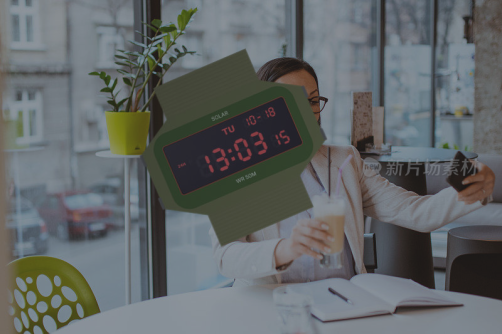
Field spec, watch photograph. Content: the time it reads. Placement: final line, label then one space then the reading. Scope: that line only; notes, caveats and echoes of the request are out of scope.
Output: 13:03:15
